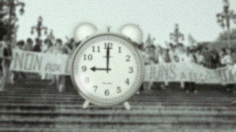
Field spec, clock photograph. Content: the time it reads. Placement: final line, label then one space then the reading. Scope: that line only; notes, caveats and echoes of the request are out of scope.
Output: 9:00
